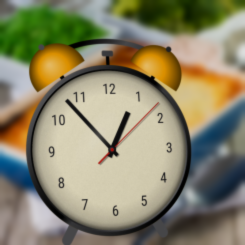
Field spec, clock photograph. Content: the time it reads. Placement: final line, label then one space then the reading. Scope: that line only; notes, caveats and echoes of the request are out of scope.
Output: 12:53:08
